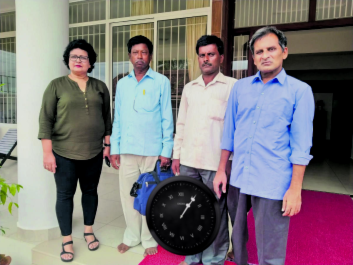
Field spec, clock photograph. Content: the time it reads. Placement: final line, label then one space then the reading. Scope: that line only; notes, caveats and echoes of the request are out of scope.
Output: 1:06
